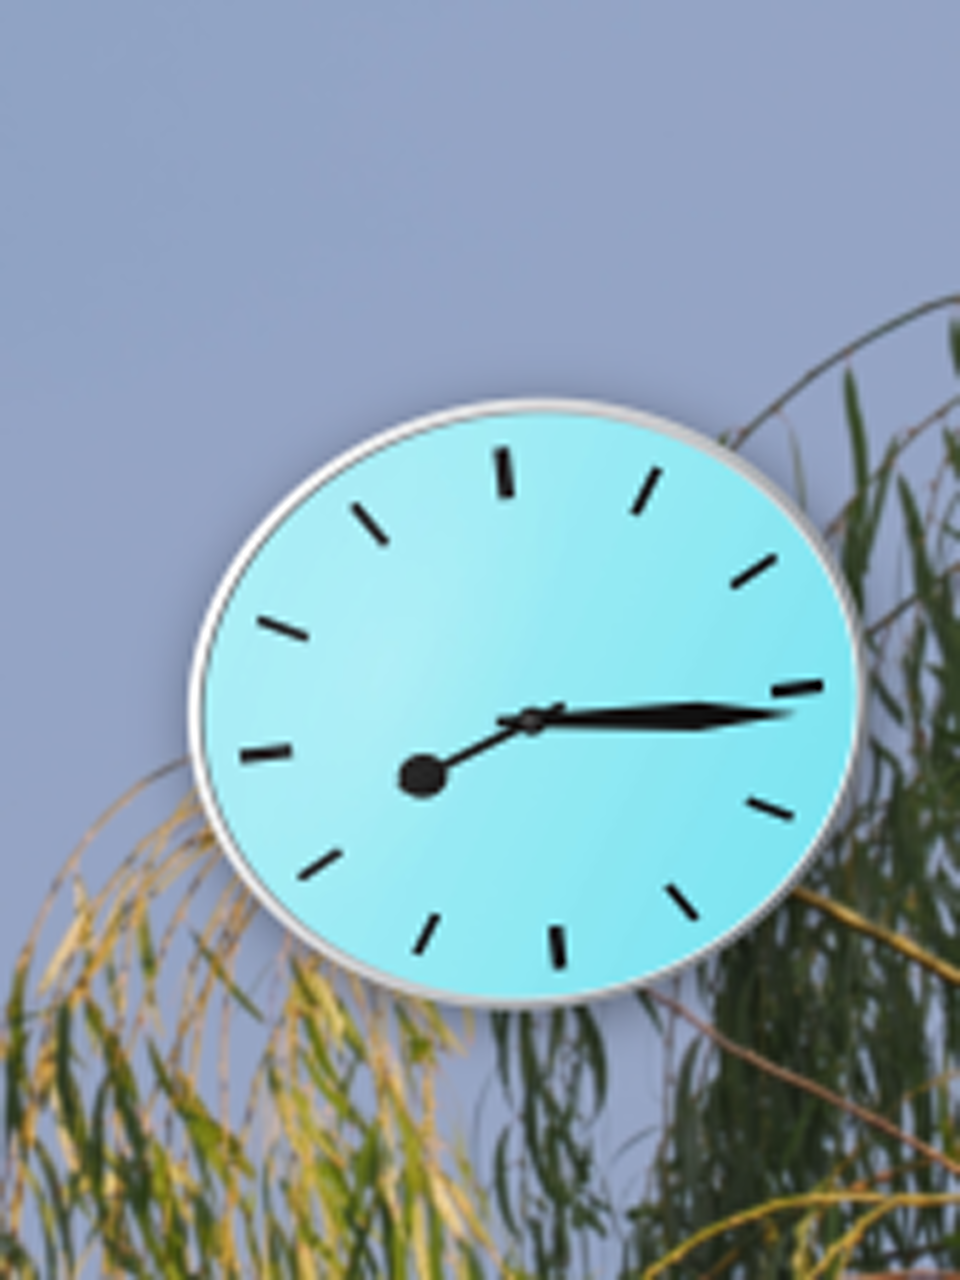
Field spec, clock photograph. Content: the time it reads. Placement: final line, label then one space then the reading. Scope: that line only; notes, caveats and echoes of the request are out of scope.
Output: 8:16
